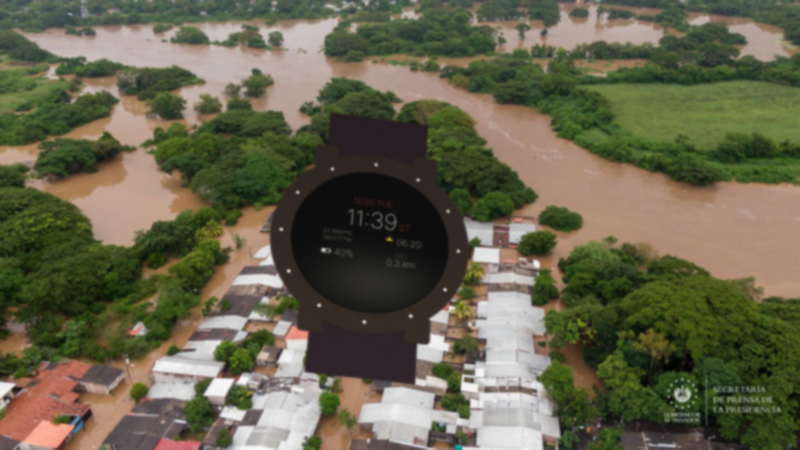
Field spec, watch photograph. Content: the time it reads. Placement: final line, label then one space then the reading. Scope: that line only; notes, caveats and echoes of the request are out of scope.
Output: 11:39
